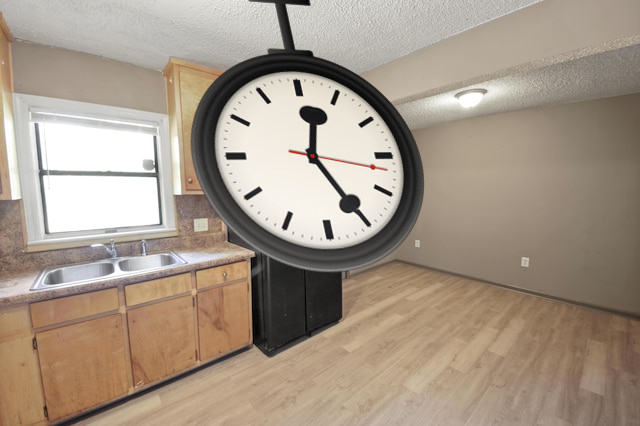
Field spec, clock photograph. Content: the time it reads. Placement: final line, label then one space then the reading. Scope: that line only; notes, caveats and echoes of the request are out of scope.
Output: 12:25:17
